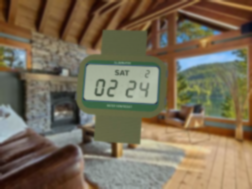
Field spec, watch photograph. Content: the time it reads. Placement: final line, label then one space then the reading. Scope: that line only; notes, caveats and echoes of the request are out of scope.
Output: 2:24
